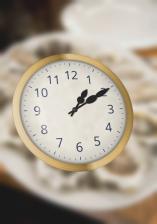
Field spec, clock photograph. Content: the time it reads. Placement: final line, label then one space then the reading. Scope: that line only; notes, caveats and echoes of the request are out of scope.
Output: 1:10
